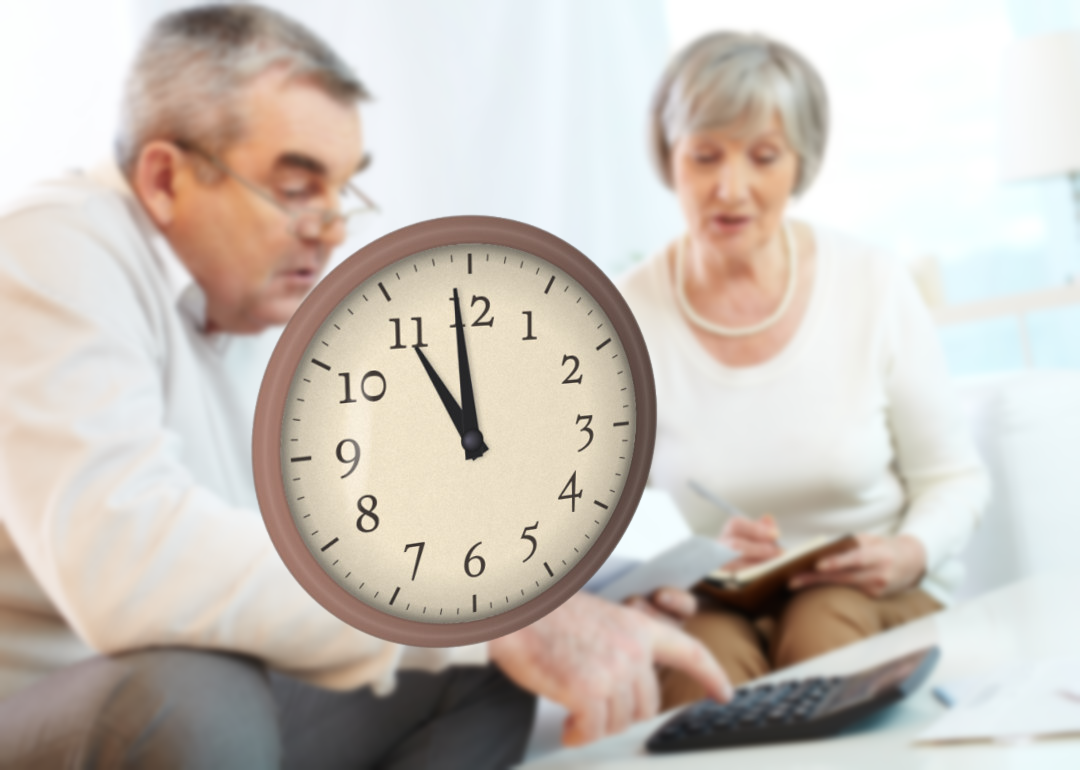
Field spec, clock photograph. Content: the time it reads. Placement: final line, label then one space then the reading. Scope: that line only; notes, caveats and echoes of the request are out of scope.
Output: 10:59
